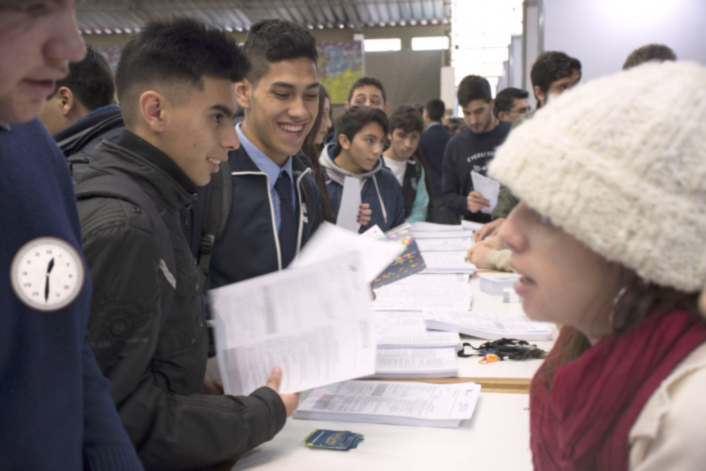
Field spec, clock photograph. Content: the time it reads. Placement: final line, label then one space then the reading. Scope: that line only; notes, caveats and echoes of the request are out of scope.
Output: 12:30
